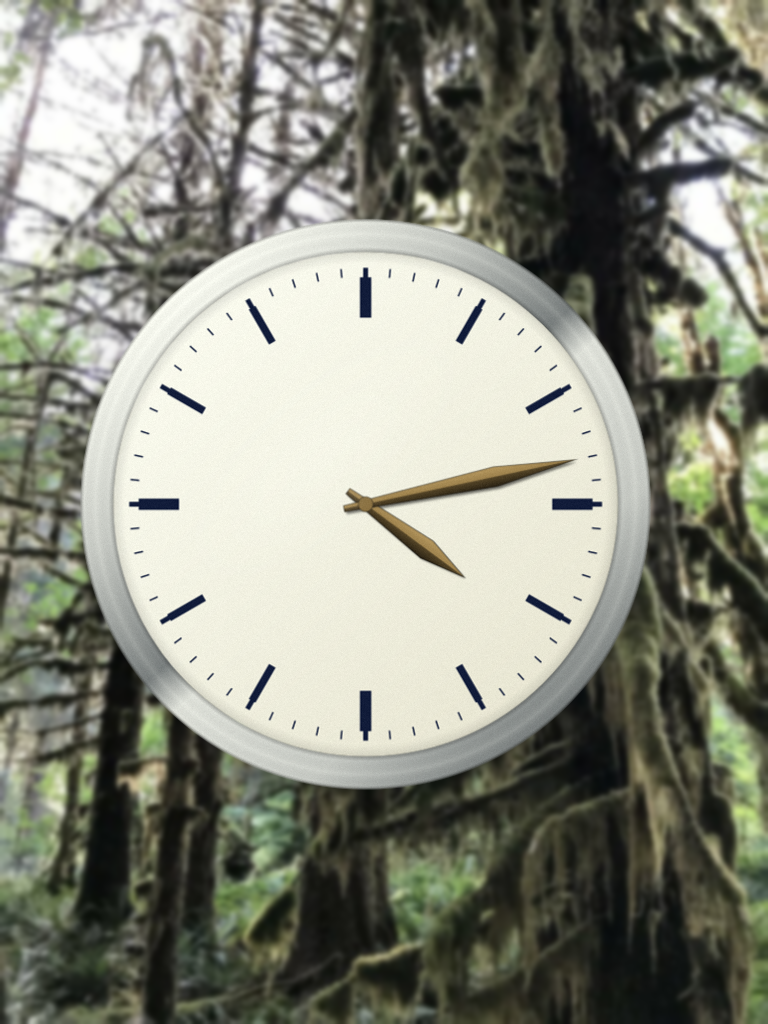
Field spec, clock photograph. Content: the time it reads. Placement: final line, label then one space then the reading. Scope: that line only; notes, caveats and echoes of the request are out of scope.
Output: 4:13
